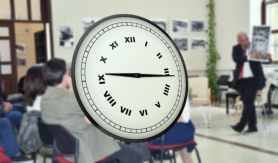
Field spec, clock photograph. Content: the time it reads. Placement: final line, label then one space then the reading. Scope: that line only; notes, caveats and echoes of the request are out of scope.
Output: 9:16
